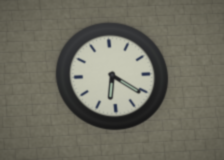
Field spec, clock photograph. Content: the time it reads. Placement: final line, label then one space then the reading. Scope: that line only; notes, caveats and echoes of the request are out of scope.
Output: 6:21
